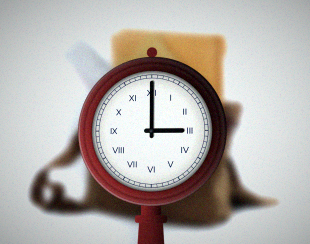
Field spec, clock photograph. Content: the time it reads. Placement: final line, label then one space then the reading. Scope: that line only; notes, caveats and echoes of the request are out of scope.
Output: 3:00
